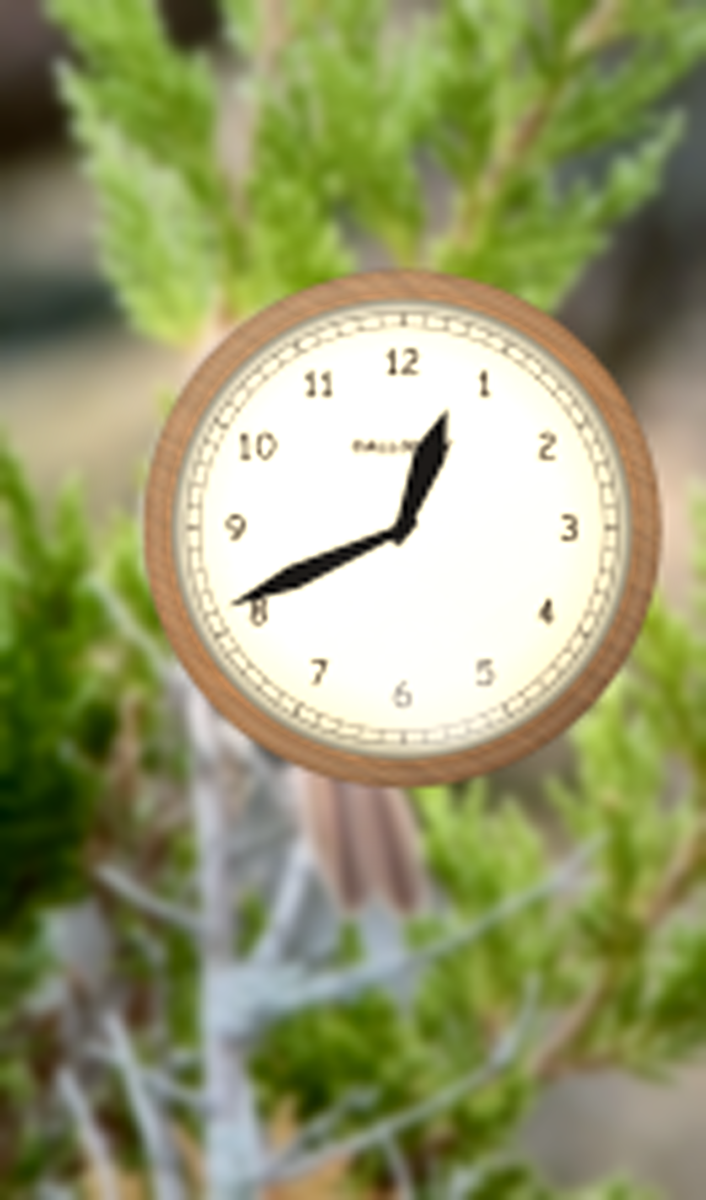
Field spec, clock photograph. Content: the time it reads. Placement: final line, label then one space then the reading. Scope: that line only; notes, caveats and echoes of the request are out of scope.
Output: 12:41
